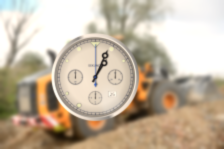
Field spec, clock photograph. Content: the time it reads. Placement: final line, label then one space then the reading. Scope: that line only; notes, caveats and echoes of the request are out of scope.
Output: 1:04
